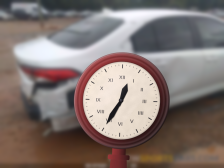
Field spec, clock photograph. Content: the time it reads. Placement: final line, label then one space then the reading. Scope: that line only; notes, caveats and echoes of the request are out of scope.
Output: 12:35
